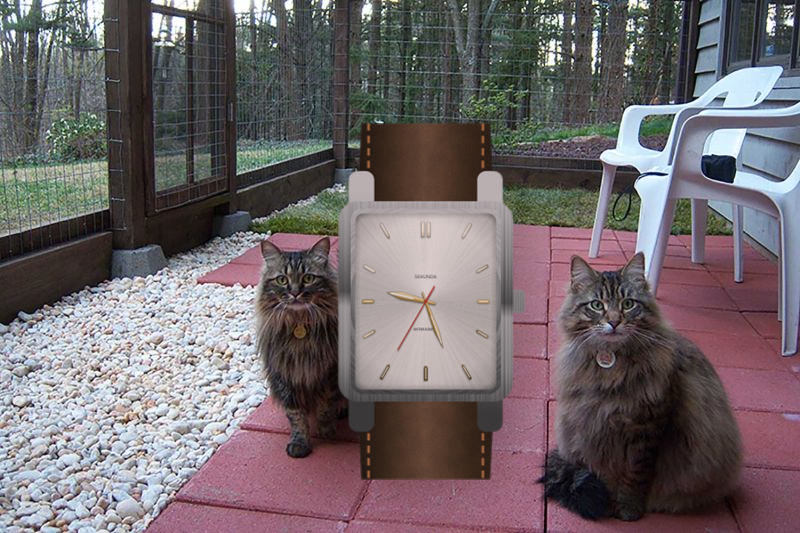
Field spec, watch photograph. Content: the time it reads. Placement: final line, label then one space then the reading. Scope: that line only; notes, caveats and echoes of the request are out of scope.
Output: 9:26:35
